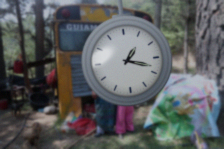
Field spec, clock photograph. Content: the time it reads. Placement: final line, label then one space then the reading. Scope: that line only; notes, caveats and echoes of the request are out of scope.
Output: 1:18
